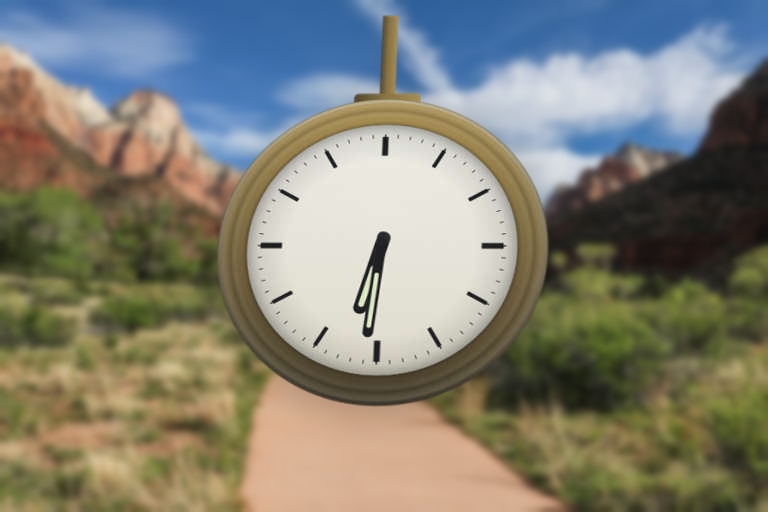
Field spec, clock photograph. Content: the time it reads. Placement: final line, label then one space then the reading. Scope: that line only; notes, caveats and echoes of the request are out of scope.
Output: 6:31
